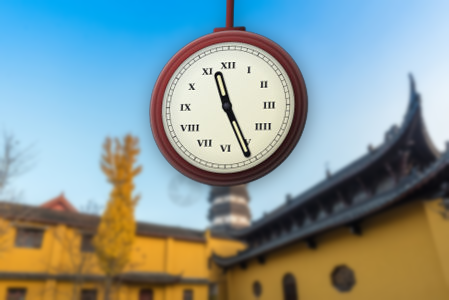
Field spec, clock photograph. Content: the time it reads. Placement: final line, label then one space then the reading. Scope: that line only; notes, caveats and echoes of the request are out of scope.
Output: 11:26
